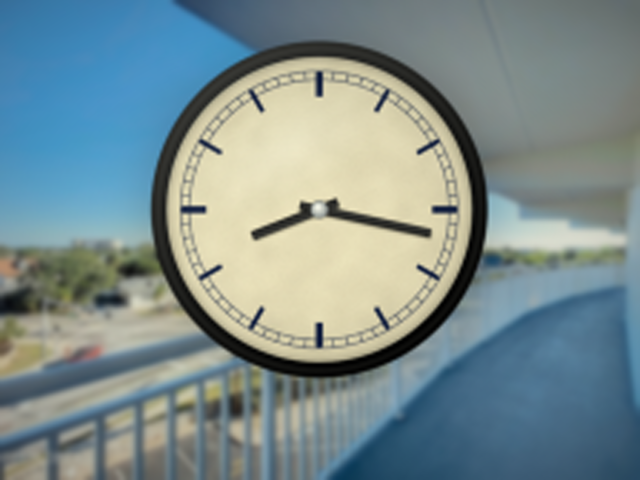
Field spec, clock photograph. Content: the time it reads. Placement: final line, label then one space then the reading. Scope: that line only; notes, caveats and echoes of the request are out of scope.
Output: 8:17
